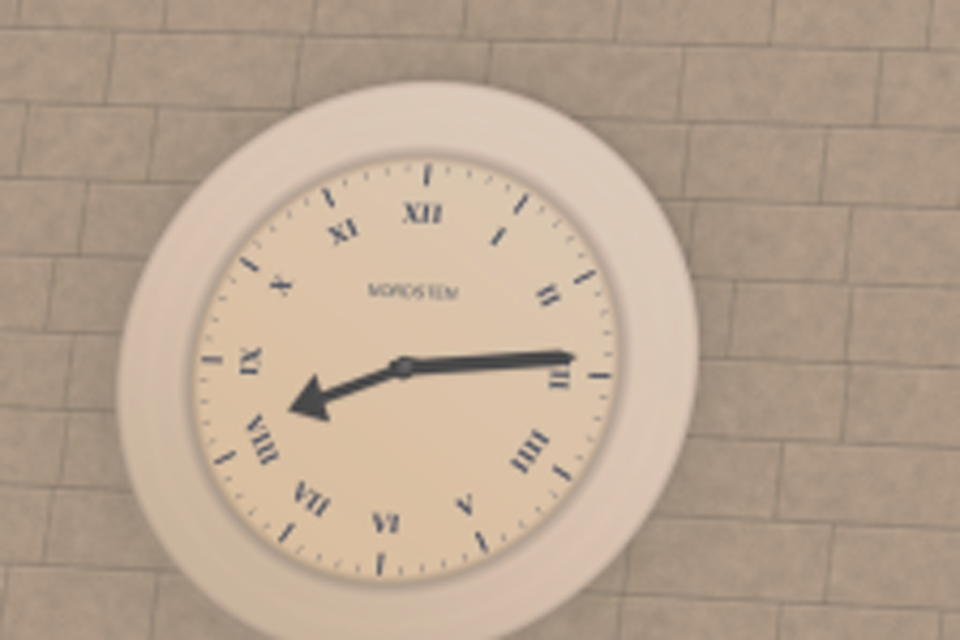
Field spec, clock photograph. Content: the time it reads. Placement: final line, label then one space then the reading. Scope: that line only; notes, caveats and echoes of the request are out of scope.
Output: 8:14
